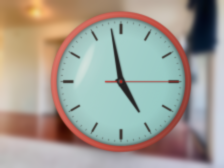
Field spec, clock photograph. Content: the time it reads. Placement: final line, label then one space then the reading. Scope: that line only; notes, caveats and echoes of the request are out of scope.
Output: 4:58:15
